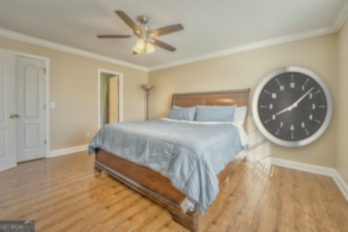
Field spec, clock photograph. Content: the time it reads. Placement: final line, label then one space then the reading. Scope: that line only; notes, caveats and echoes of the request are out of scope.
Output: 8:08
